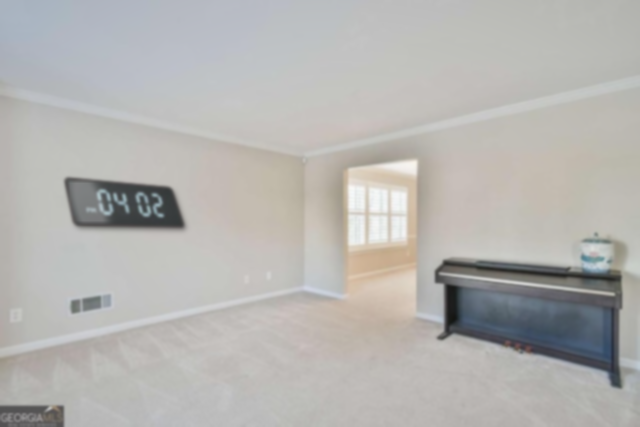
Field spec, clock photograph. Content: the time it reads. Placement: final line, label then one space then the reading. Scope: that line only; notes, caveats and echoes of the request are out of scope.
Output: 4:02
